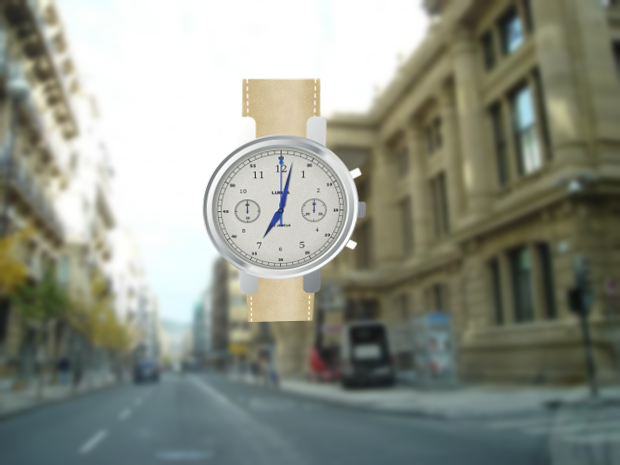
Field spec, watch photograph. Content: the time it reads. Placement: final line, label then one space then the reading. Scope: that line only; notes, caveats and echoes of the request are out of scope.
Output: 7:02
